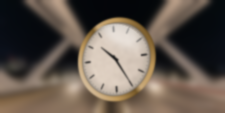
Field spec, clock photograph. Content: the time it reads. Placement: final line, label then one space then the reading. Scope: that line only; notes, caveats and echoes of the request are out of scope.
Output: 10:25
